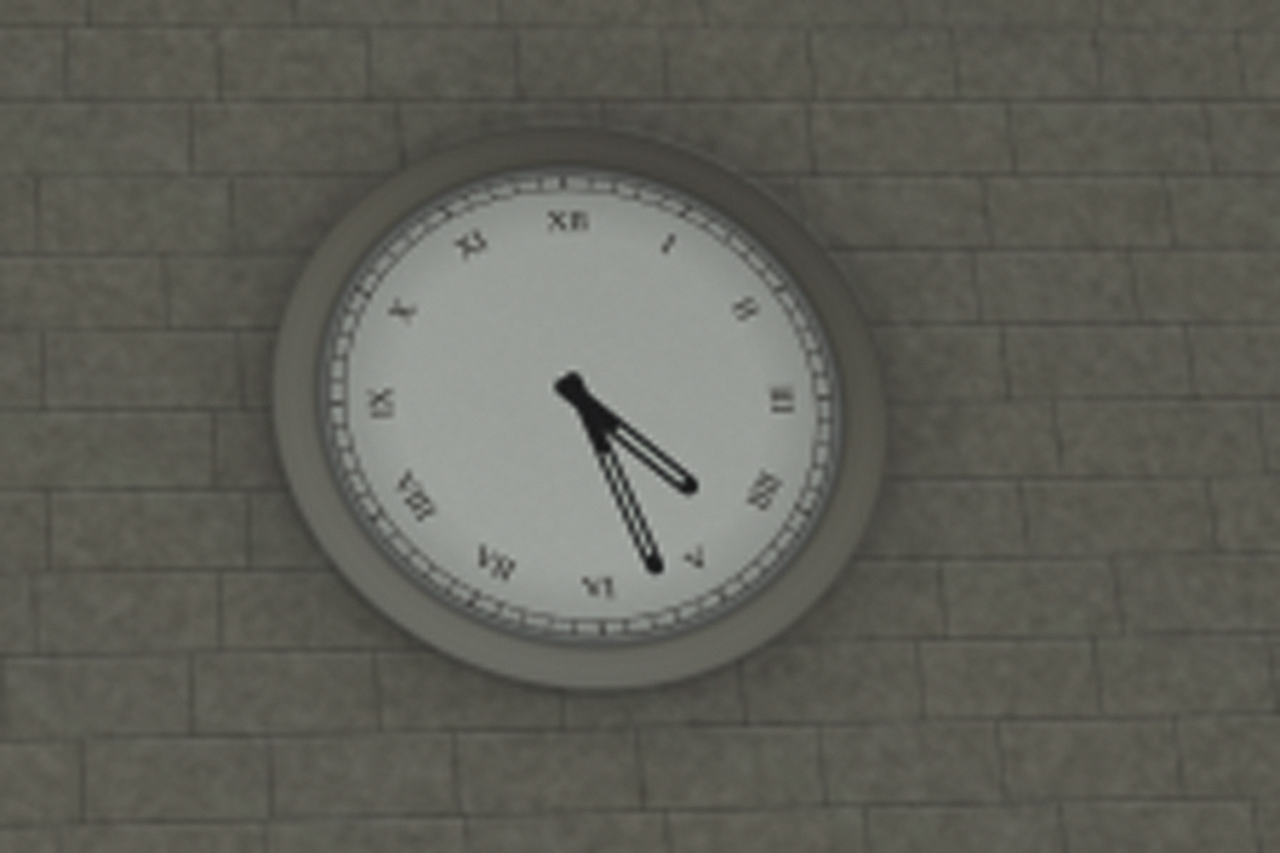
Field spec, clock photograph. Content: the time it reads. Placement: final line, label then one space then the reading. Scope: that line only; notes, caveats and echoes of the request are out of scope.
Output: 4:27
